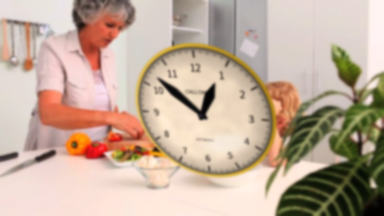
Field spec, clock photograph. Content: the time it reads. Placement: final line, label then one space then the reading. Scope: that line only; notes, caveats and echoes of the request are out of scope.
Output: 12:52
